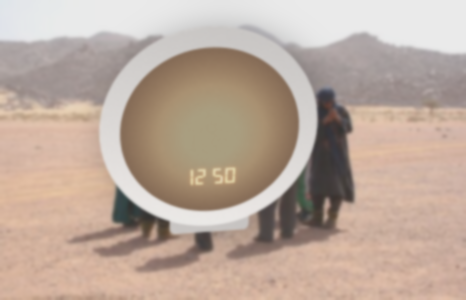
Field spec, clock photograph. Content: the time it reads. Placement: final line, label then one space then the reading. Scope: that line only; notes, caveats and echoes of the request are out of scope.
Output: 12:50
